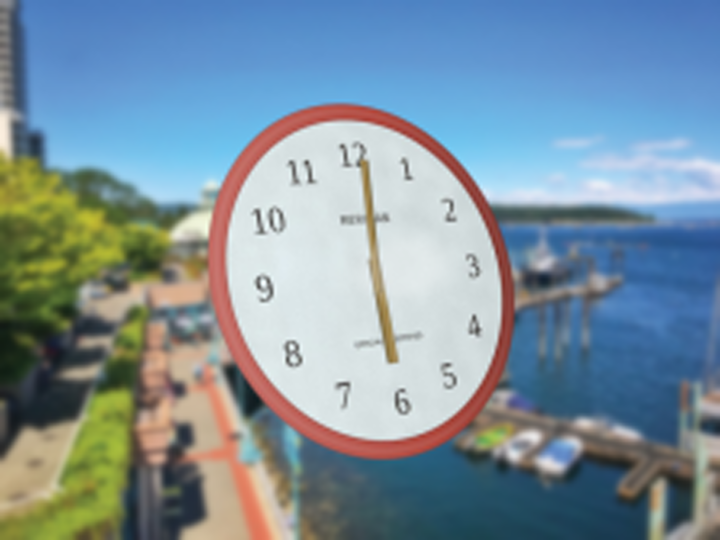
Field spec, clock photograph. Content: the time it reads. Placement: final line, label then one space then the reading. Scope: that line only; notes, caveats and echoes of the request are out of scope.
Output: 6:01
